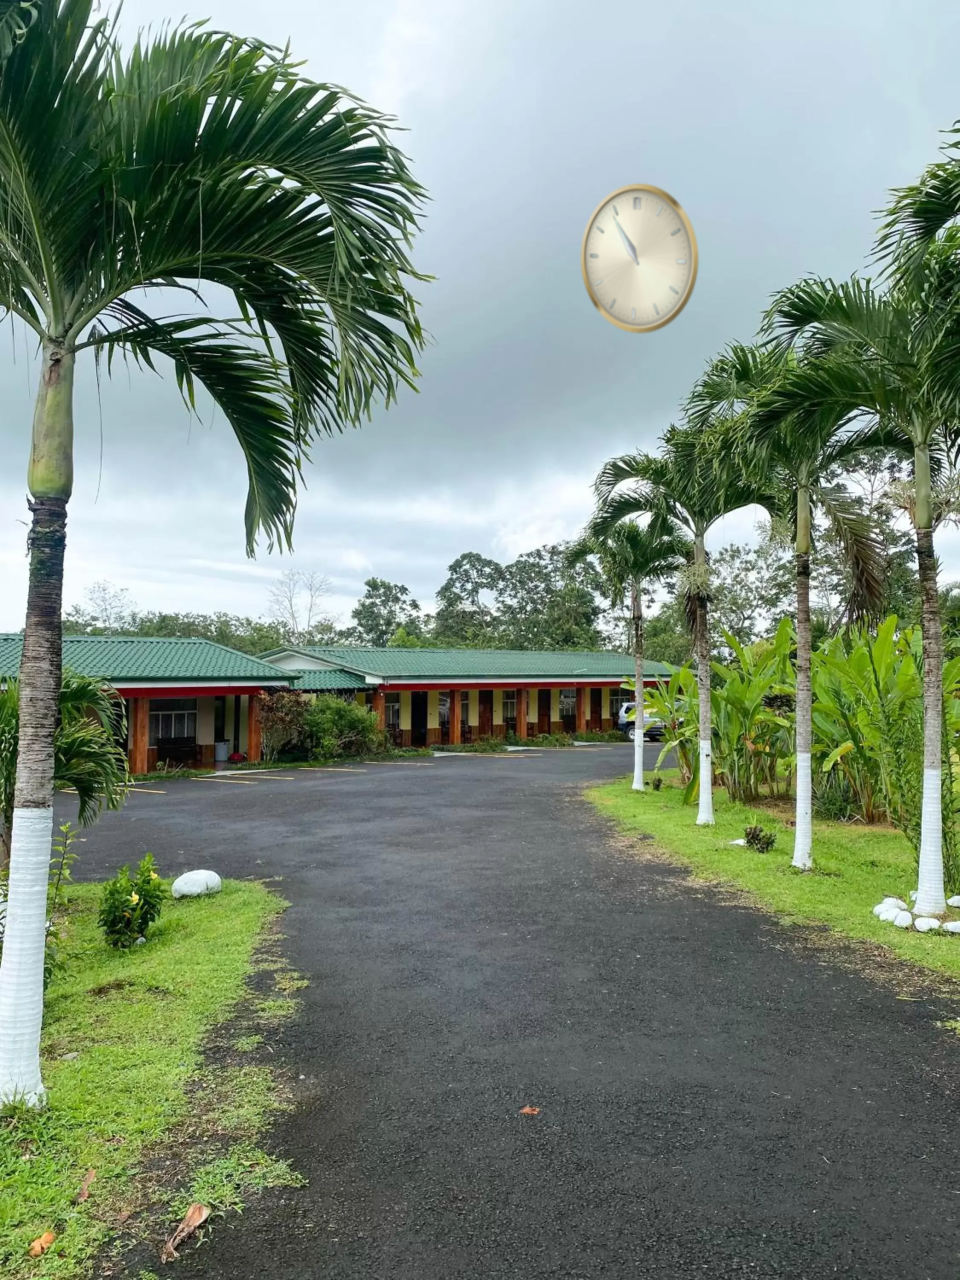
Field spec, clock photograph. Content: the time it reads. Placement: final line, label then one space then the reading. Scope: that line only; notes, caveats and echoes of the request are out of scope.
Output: 10:54
